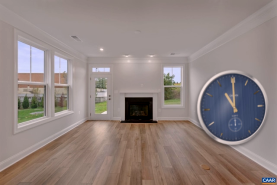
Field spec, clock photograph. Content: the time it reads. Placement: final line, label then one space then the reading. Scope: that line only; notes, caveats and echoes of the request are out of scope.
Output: 11:00
